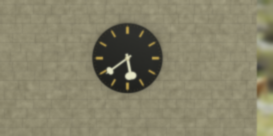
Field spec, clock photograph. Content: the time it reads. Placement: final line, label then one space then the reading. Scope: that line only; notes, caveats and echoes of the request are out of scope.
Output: 5:39
